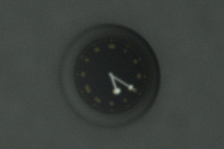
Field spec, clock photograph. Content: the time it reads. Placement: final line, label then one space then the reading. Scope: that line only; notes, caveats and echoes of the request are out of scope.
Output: 5:20
